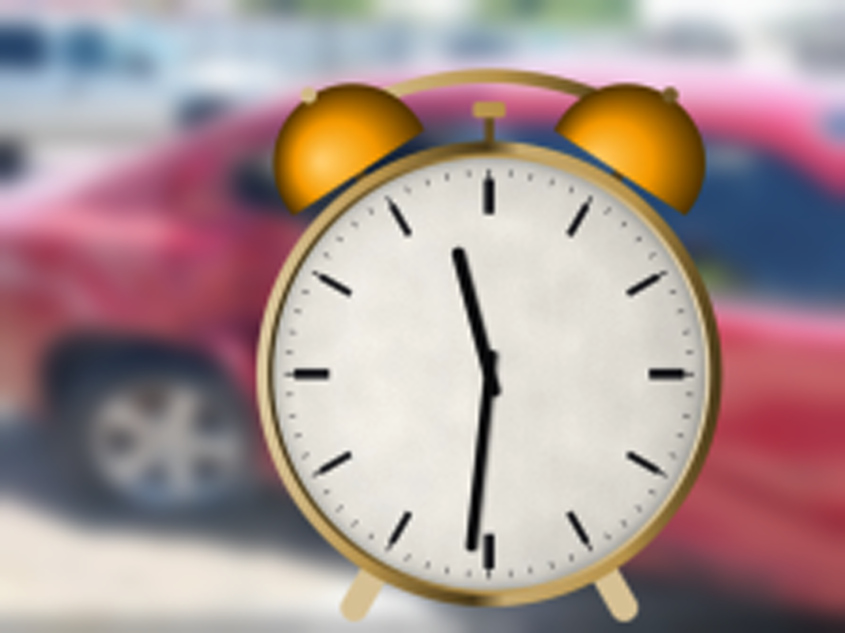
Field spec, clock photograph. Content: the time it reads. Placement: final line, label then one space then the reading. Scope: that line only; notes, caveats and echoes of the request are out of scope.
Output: 11:31
